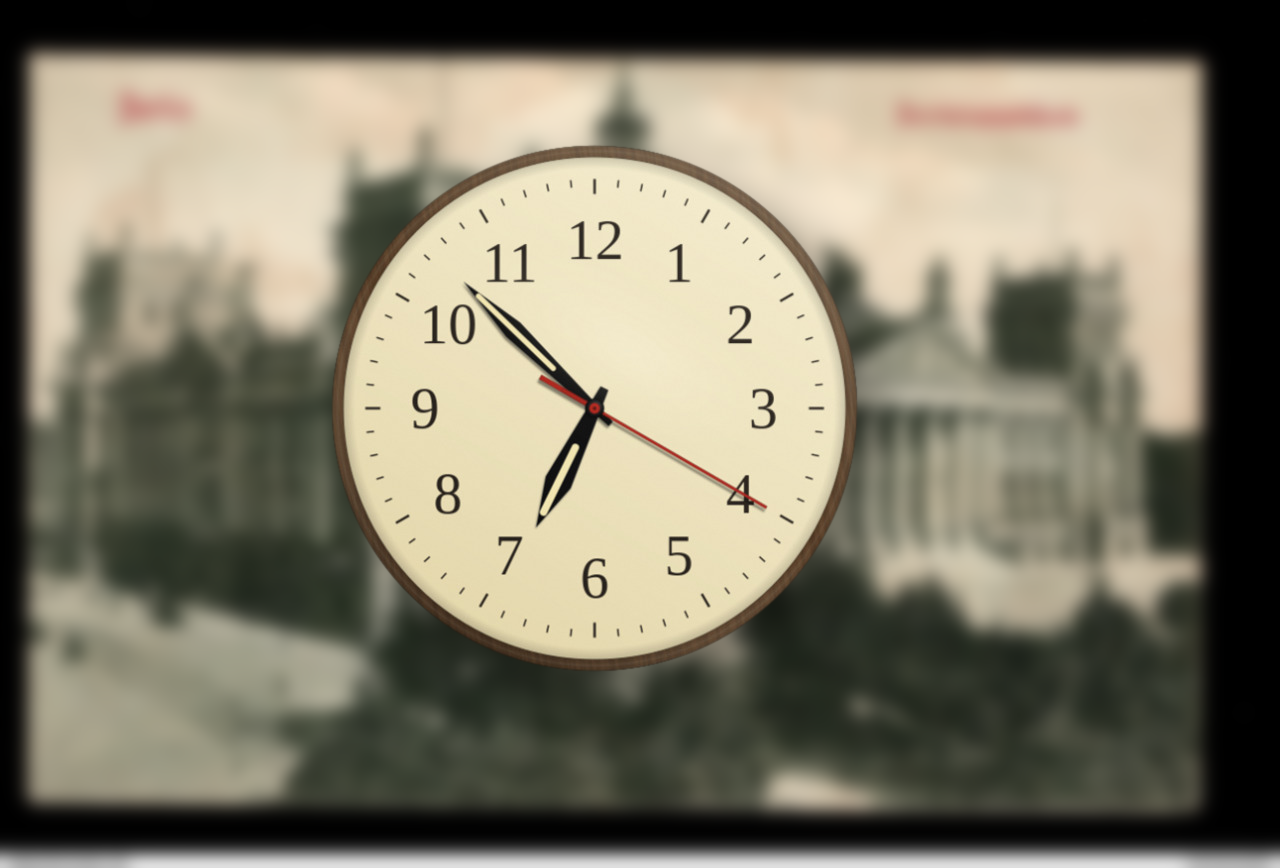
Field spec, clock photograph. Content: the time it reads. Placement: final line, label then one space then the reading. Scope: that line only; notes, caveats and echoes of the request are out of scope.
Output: 6:52:20
